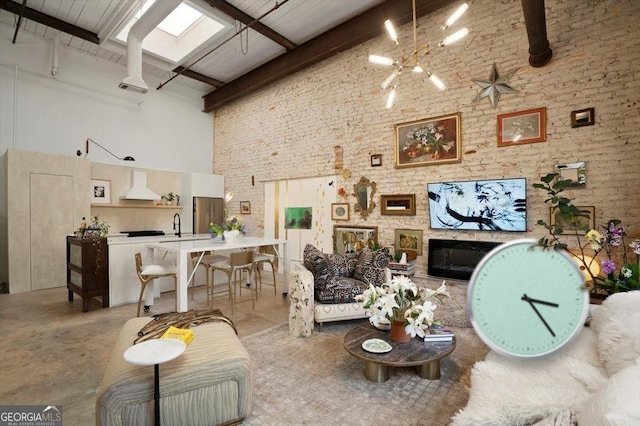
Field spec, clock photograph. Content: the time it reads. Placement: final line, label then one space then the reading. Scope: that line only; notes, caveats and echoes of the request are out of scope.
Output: 3:24
